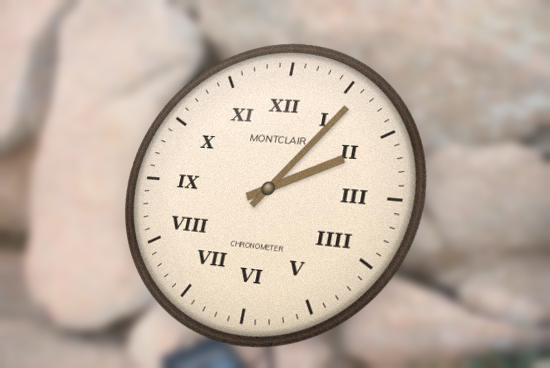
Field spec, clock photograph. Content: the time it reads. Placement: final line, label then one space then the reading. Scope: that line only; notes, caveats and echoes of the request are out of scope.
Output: 2:06
